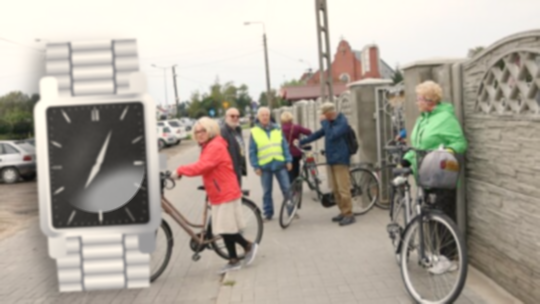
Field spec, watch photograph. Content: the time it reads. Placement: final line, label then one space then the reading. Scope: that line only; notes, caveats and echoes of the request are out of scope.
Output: 7:04
